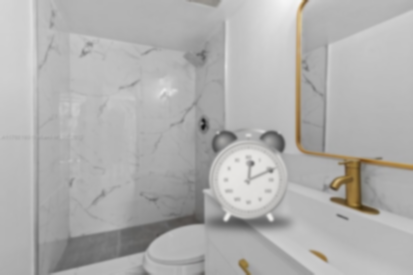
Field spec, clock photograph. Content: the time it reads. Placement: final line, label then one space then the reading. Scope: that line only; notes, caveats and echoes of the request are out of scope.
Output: 12:11
